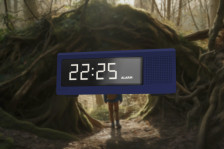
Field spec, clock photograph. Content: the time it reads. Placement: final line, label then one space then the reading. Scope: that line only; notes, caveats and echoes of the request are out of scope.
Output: 22:25
